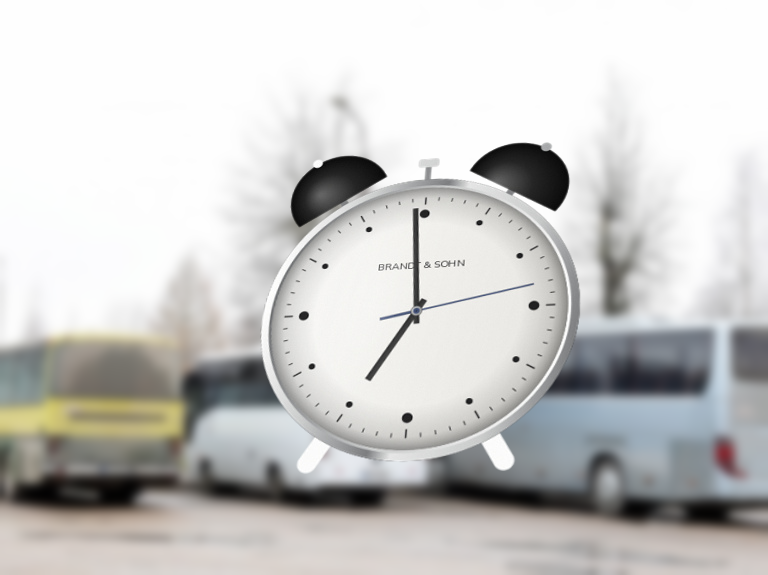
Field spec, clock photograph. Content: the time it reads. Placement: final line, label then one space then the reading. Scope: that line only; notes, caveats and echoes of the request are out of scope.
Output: 6:59:13
